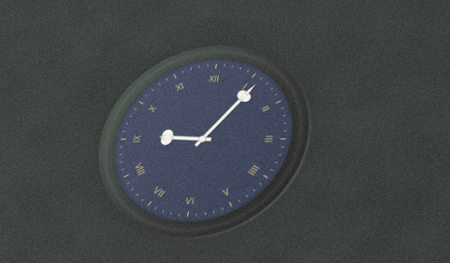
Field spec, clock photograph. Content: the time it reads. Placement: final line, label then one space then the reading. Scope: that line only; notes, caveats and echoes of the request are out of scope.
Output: 9:06
